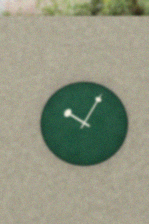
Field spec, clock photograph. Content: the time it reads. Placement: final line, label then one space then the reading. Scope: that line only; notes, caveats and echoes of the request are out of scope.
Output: 10:05
